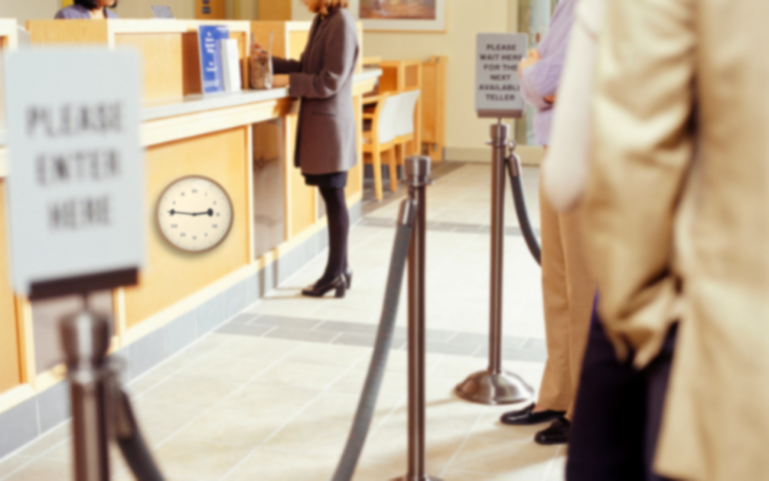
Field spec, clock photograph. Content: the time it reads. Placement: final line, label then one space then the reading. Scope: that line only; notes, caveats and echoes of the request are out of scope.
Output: 2:46
